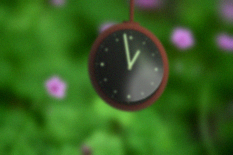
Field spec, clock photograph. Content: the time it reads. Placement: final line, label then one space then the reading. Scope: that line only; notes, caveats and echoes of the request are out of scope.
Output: 12:58
